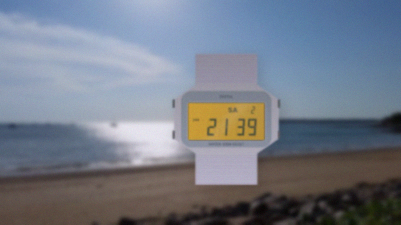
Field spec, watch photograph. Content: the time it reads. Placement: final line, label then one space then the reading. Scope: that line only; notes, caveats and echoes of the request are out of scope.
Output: 21:39
